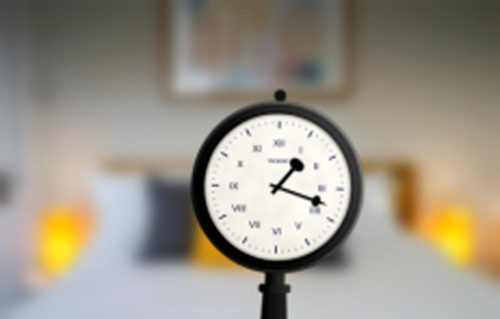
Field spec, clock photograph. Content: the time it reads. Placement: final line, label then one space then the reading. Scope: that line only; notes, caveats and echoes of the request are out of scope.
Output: 1:18
